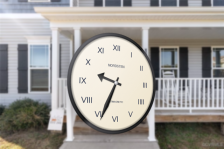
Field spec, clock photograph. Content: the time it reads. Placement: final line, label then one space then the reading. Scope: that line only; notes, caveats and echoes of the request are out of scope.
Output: 9:34
